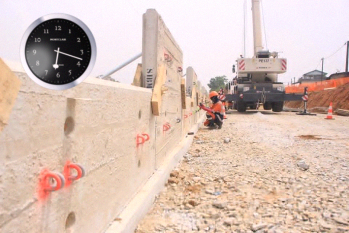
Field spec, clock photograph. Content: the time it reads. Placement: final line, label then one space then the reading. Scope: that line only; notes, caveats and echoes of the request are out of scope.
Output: 6:18
